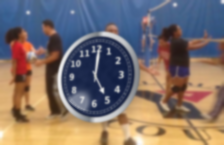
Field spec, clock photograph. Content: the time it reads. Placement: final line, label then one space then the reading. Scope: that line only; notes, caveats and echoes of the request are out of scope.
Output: 5:01
